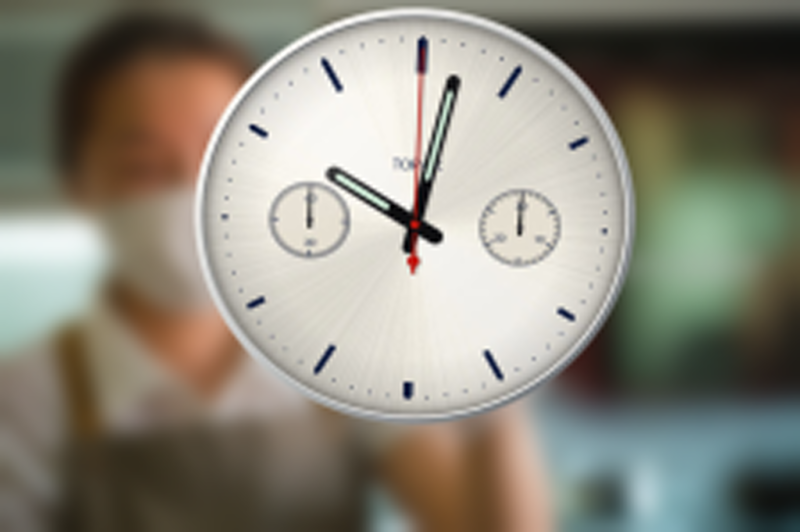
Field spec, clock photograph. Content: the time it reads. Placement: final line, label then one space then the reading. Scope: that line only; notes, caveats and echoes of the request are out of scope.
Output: 10:02
